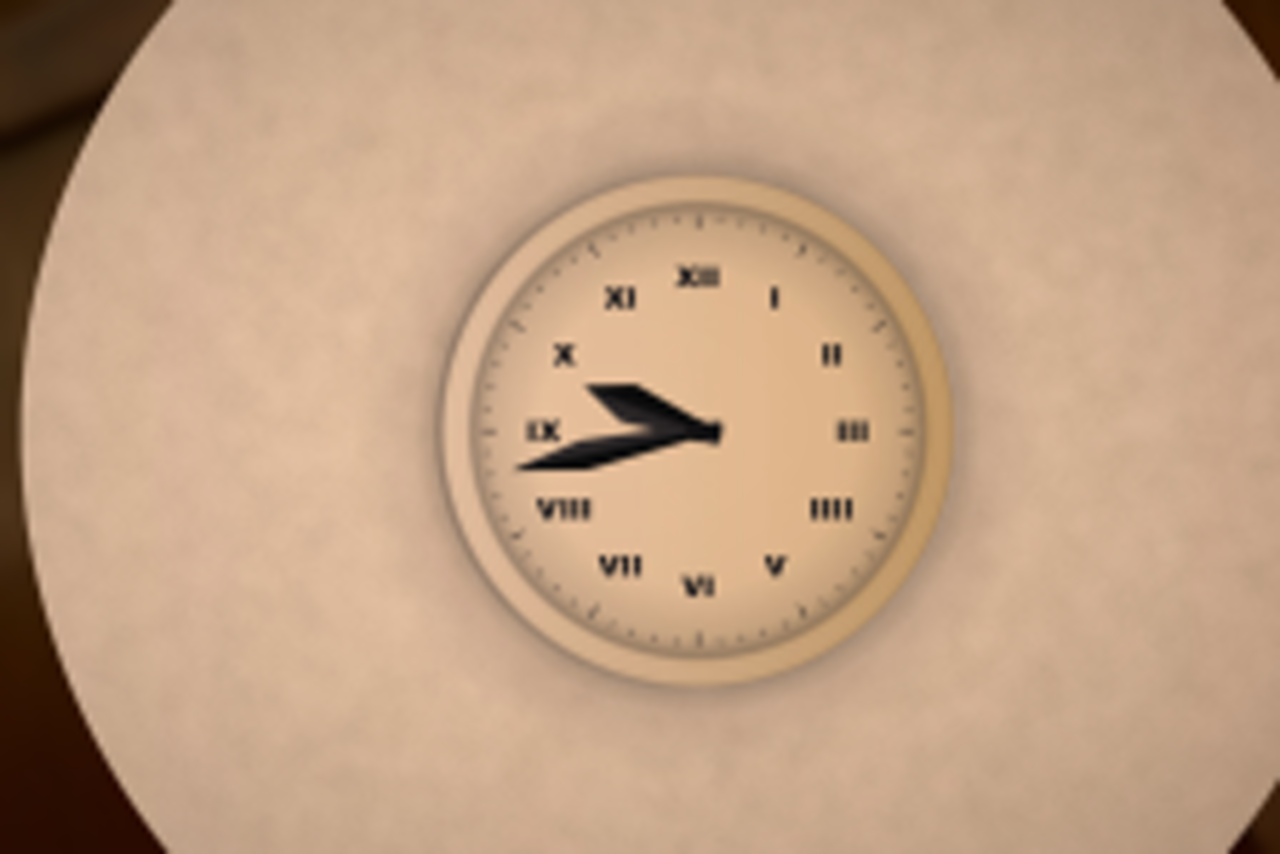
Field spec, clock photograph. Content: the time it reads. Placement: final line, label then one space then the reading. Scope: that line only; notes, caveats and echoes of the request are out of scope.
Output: 9:43
